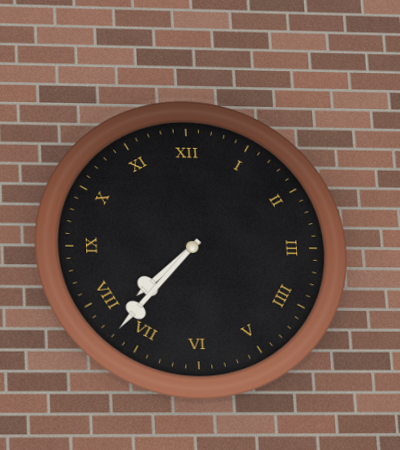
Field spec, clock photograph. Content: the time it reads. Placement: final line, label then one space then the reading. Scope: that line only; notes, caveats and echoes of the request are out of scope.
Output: 7:37
